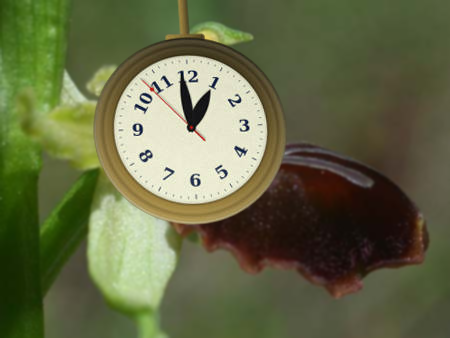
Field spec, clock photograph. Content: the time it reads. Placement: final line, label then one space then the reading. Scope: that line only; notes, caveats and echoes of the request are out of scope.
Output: 12:58:53
